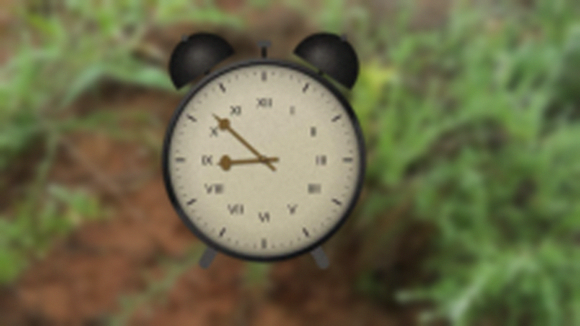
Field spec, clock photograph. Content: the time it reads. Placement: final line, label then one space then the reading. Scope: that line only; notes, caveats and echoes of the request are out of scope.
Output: 8:52
